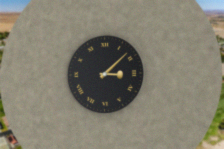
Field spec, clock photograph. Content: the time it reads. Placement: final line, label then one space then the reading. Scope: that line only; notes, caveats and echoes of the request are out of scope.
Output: 3:08
